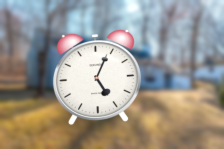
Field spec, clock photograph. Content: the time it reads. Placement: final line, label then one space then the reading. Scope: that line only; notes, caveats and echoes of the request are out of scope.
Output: 5:04
